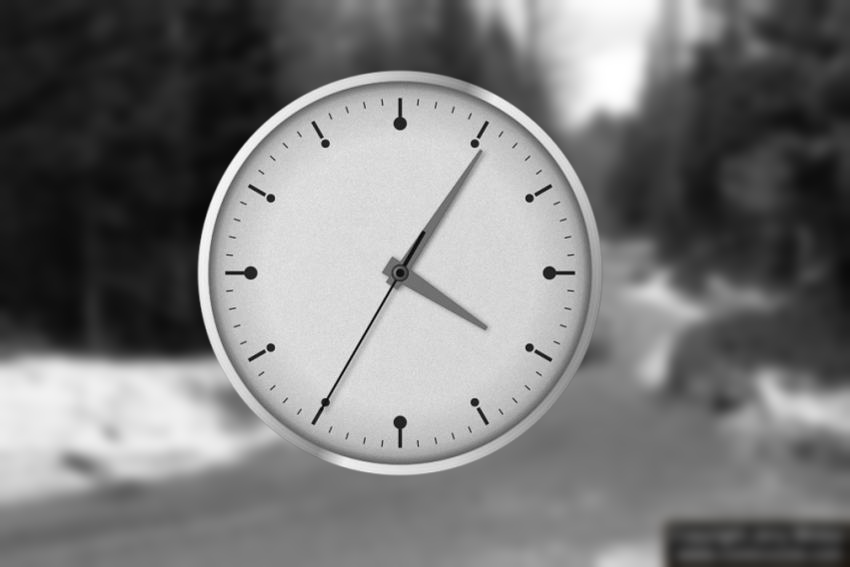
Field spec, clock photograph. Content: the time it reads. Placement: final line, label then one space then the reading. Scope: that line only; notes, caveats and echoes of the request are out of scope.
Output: 4:05:35
